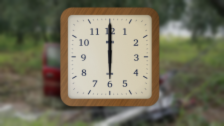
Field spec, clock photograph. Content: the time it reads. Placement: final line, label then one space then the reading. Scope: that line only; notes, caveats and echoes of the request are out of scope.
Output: 6:00
